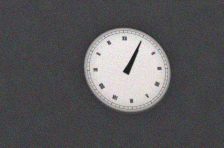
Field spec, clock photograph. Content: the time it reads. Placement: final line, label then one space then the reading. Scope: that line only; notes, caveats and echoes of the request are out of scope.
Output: 1:05
